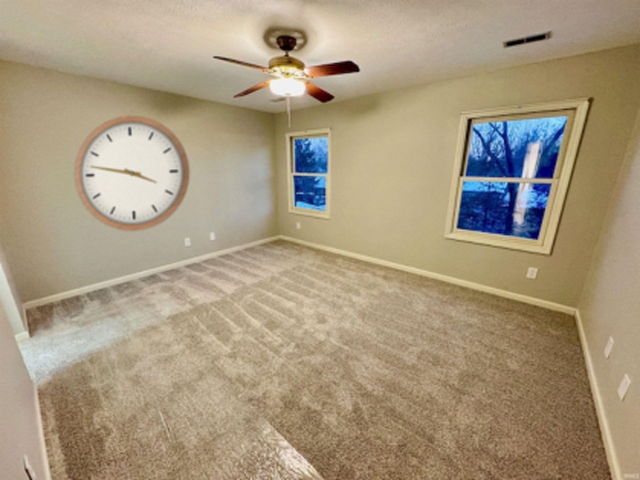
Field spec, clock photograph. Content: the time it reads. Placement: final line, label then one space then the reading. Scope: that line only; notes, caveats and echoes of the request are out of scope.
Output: 3:47
